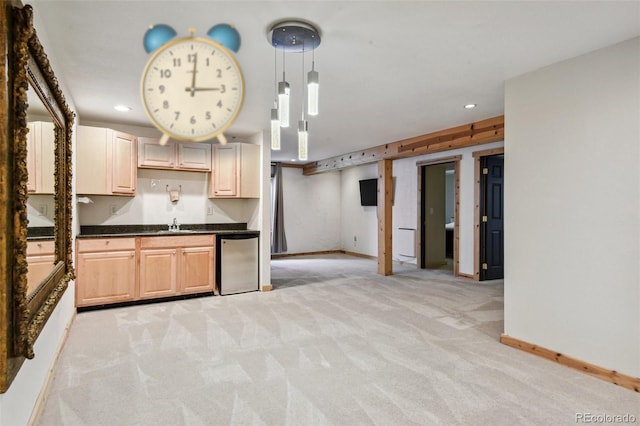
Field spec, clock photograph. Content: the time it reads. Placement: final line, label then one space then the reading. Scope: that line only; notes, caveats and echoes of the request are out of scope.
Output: 3:01
